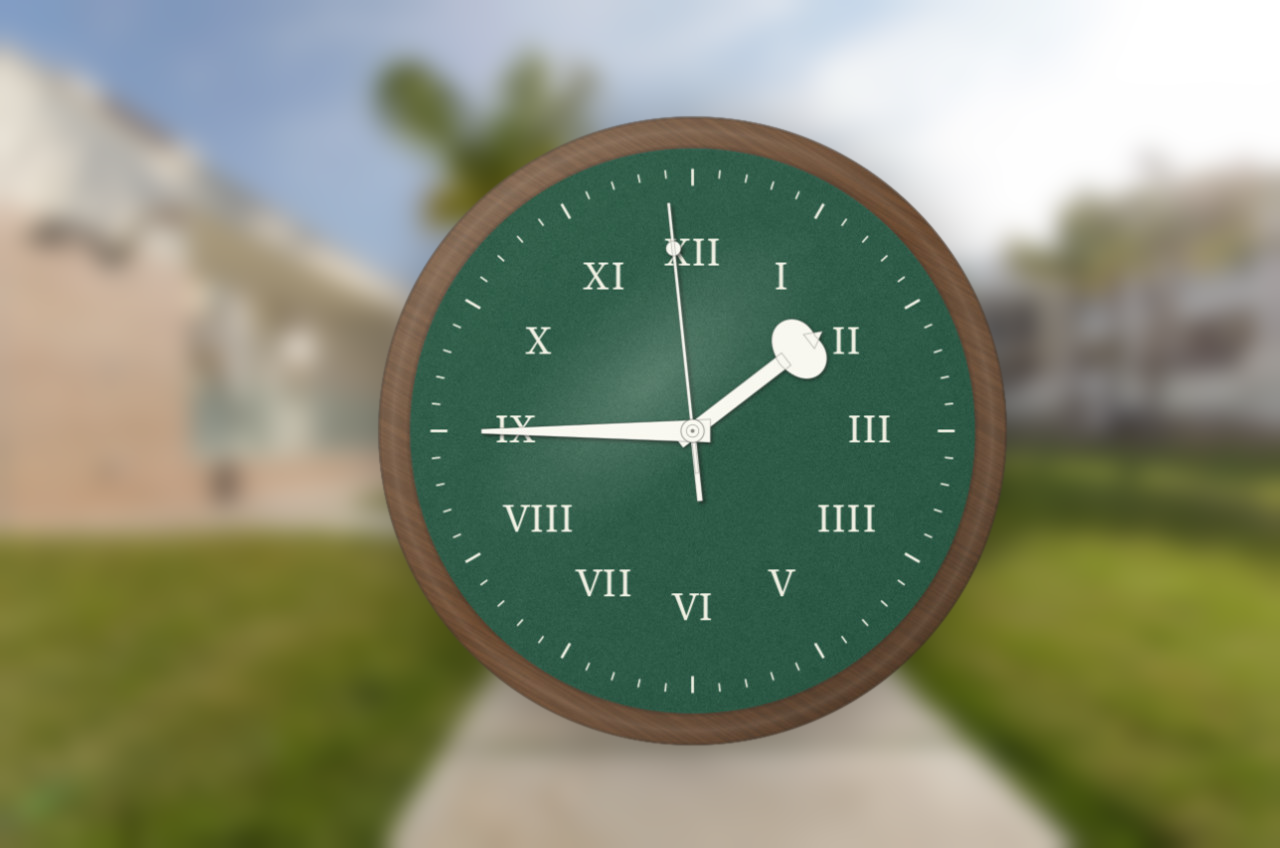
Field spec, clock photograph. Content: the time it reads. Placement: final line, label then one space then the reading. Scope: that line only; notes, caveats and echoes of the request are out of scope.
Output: 1:44:59
